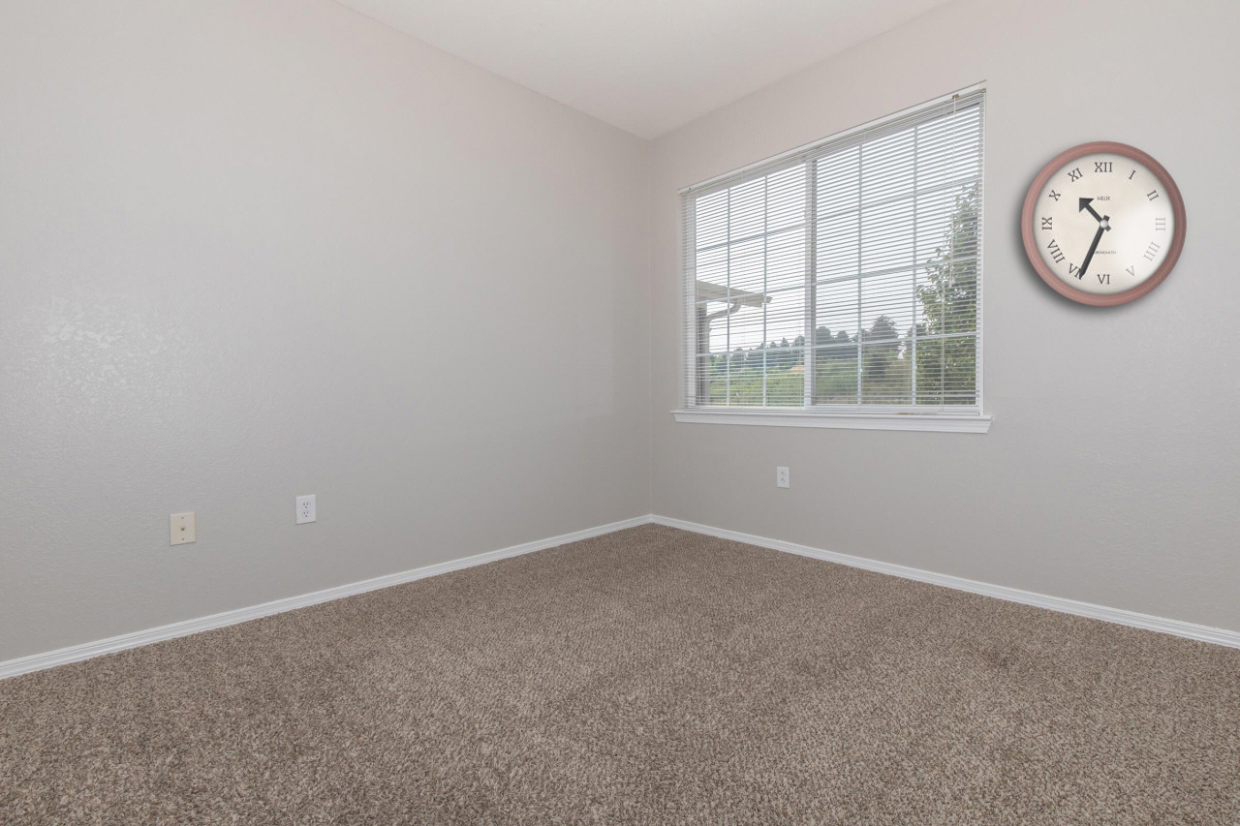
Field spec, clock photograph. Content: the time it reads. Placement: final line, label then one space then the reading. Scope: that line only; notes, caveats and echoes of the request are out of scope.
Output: 10:34
